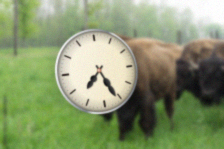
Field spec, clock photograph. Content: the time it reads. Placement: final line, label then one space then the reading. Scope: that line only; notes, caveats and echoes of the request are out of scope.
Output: 7:26
